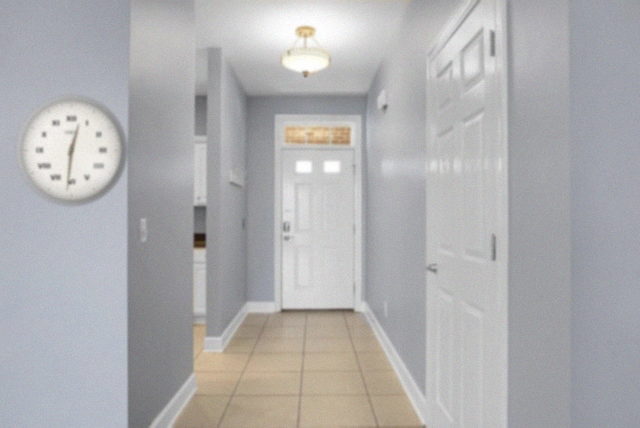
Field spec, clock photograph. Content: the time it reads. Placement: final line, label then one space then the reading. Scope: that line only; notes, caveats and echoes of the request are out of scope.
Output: 12:31
